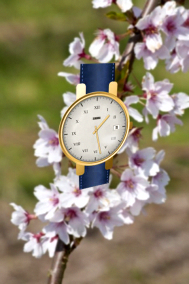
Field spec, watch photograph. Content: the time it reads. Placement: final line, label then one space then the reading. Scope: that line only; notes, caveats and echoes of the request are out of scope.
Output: 1:28
